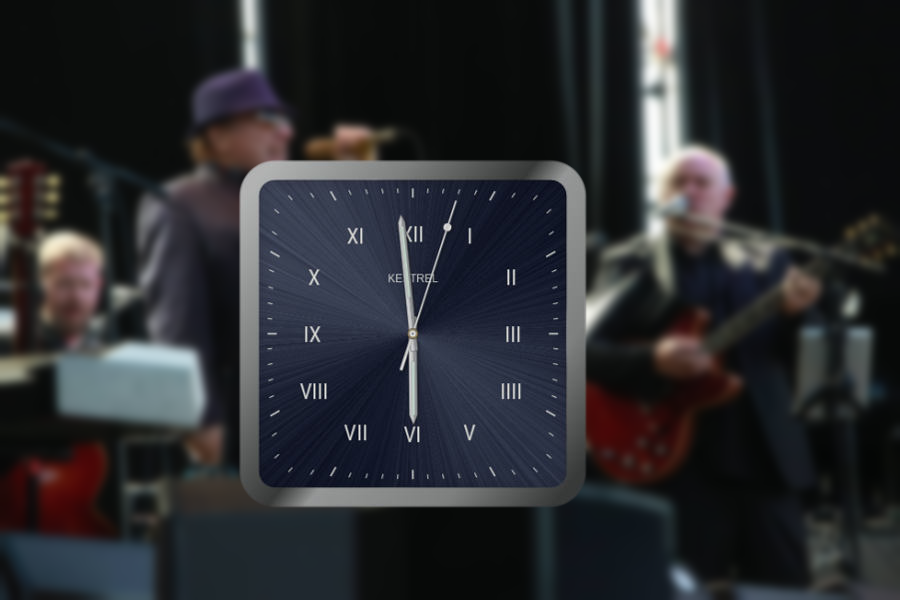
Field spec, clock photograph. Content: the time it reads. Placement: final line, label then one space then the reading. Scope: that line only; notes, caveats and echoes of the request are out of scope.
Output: 5:59:03
